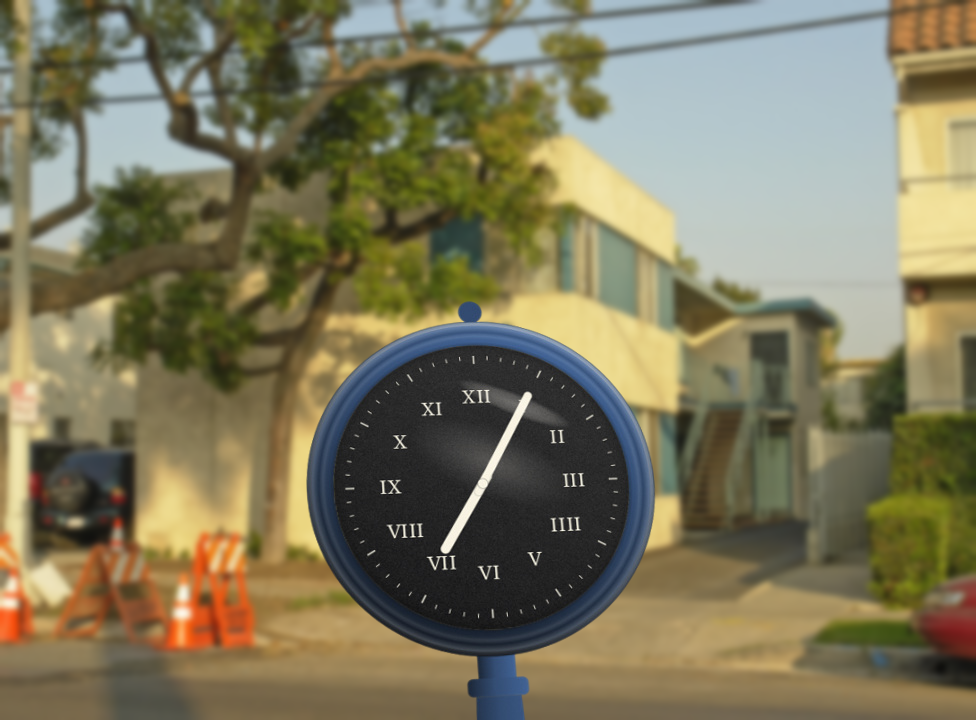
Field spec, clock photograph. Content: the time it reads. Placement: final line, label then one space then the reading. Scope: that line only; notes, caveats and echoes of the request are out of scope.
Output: 7:05
